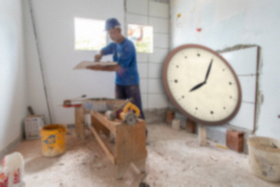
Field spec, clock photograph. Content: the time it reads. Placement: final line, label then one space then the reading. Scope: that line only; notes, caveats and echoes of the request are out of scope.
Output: 8:05
